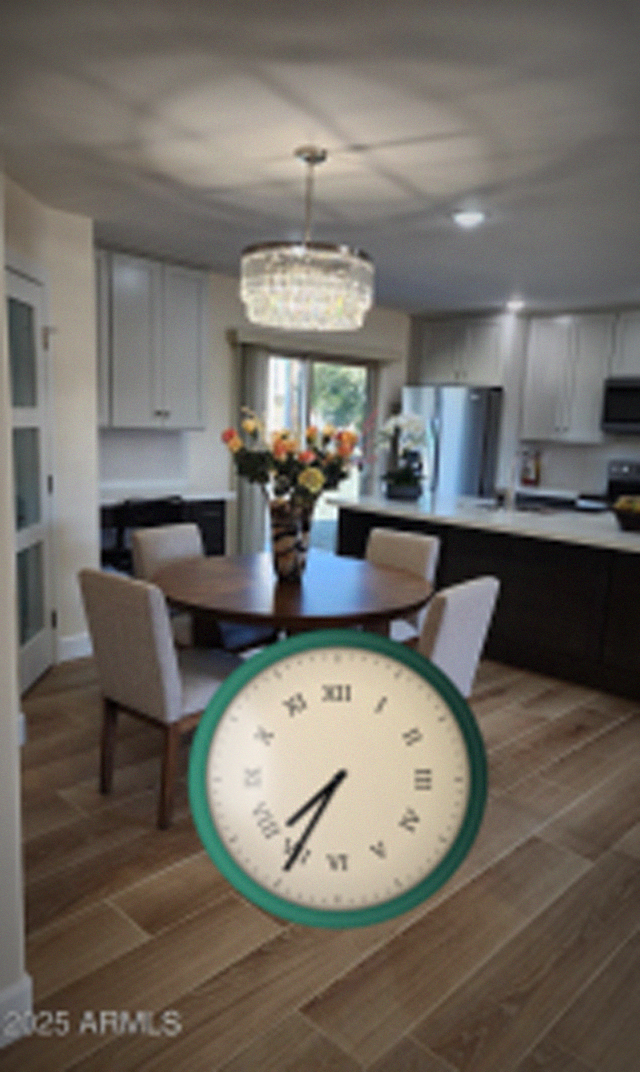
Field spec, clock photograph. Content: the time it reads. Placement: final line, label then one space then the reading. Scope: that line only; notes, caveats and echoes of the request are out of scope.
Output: 7:35
